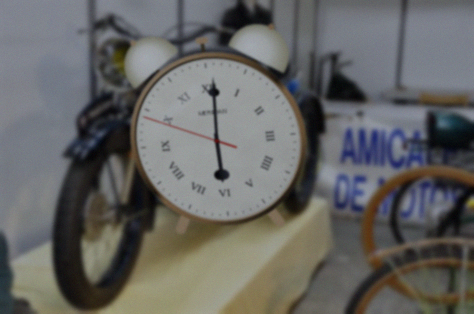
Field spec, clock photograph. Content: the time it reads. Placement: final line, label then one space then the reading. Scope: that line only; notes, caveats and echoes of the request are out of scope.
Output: 6:00:49
